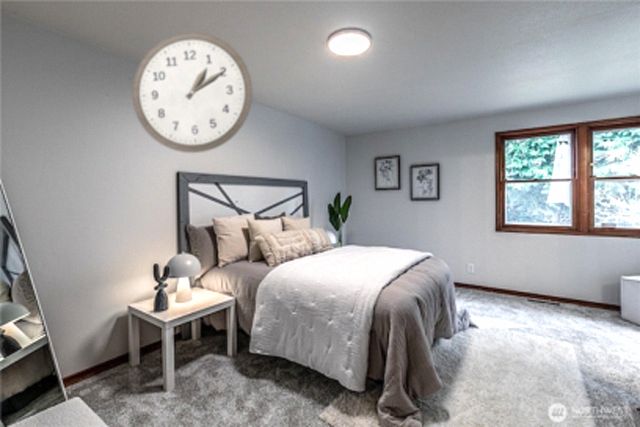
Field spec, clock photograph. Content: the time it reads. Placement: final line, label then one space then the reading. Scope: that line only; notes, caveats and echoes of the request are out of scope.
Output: 1:10
